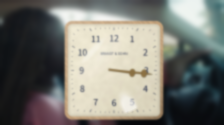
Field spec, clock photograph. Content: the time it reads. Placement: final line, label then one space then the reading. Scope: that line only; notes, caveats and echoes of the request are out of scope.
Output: 3:16
